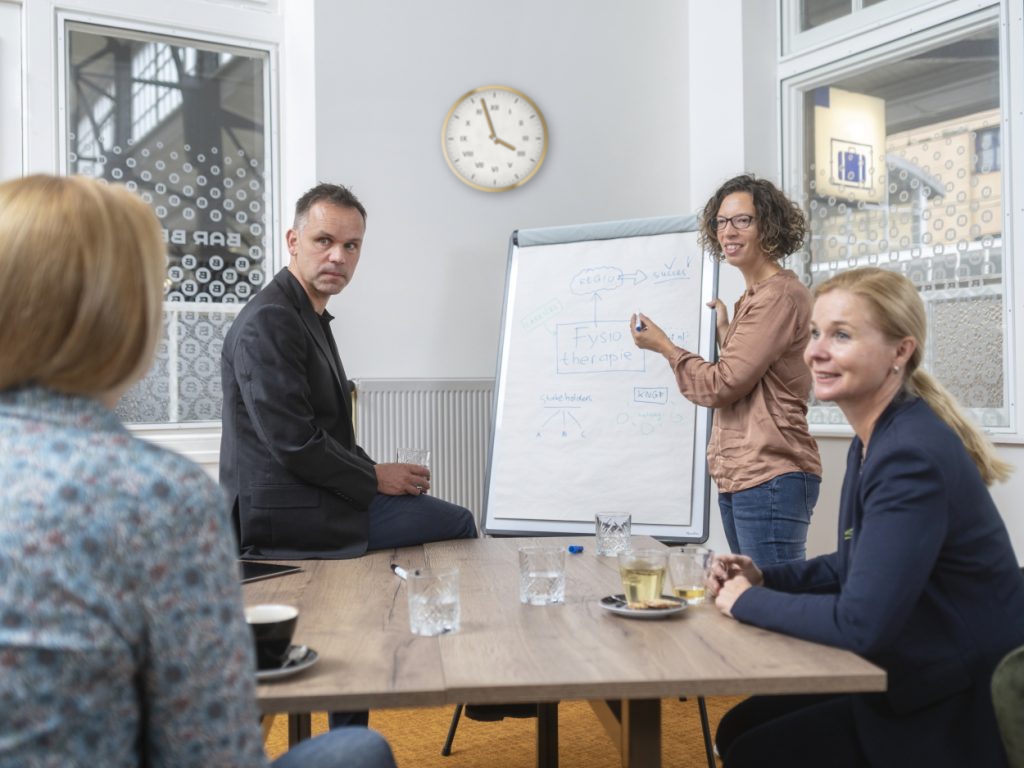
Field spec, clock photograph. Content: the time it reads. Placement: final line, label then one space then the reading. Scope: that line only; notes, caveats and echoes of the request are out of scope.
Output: 3:57
